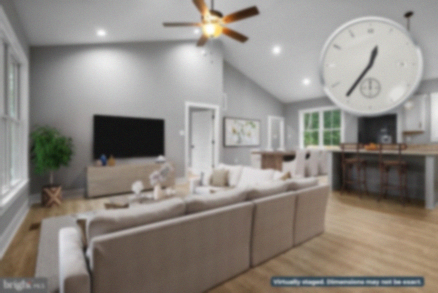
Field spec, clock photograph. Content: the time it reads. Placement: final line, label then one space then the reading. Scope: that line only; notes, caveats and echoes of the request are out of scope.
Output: 12:36
